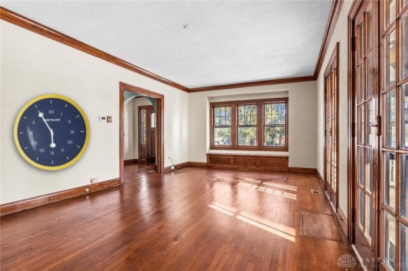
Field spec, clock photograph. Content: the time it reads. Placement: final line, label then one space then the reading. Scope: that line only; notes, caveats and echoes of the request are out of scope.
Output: 5:55
